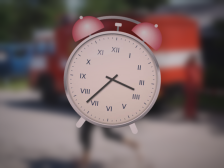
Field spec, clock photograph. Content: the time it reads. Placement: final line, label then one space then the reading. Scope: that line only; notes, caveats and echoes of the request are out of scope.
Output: 3:37
